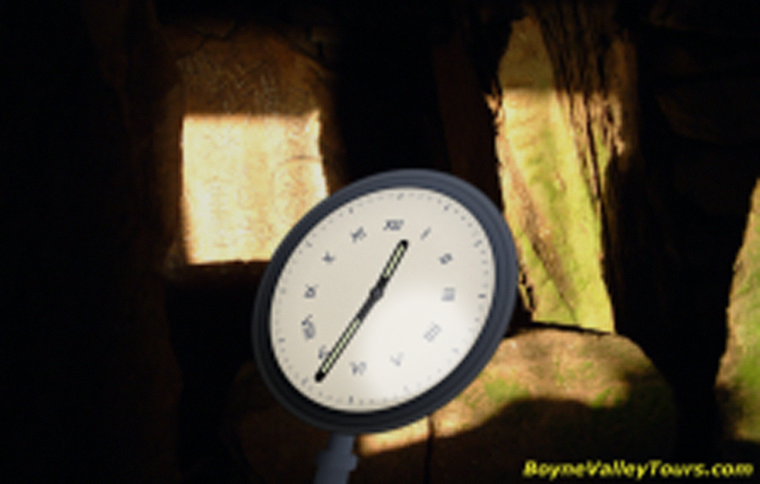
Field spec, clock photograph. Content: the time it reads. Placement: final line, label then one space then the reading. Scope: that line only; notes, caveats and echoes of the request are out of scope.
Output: 12:34
